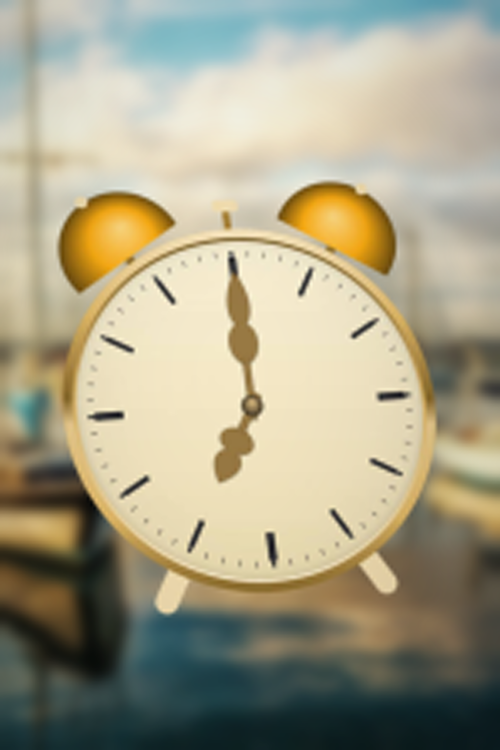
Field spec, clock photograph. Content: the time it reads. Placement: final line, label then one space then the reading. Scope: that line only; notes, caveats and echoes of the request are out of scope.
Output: 7:00
